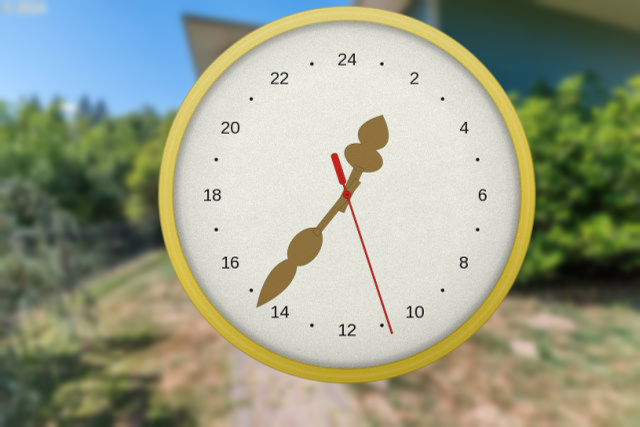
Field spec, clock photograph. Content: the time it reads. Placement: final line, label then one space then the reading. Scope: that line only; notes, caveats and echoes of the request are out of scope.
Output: 1:36:27
